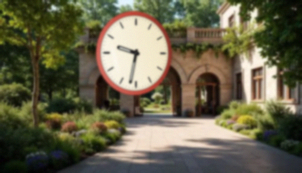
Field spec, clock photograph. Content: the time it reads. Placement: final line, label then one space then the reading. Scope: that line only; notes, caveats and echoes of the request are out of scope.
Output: 9:32
